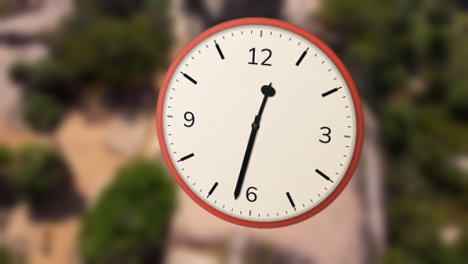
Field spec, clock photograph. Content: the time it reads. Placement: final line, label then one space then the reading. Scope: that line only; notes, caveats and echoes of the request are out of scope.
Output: 12:32
